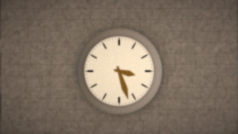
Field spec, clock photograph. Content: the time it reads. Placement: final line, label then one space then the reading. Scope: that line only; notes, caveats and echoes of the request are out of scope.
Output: 3:27
